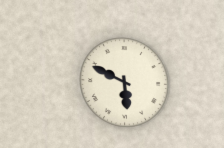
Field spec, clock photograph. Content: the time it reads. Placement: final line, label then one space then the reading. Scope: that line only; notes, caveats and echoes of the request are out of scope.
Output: 5:49
